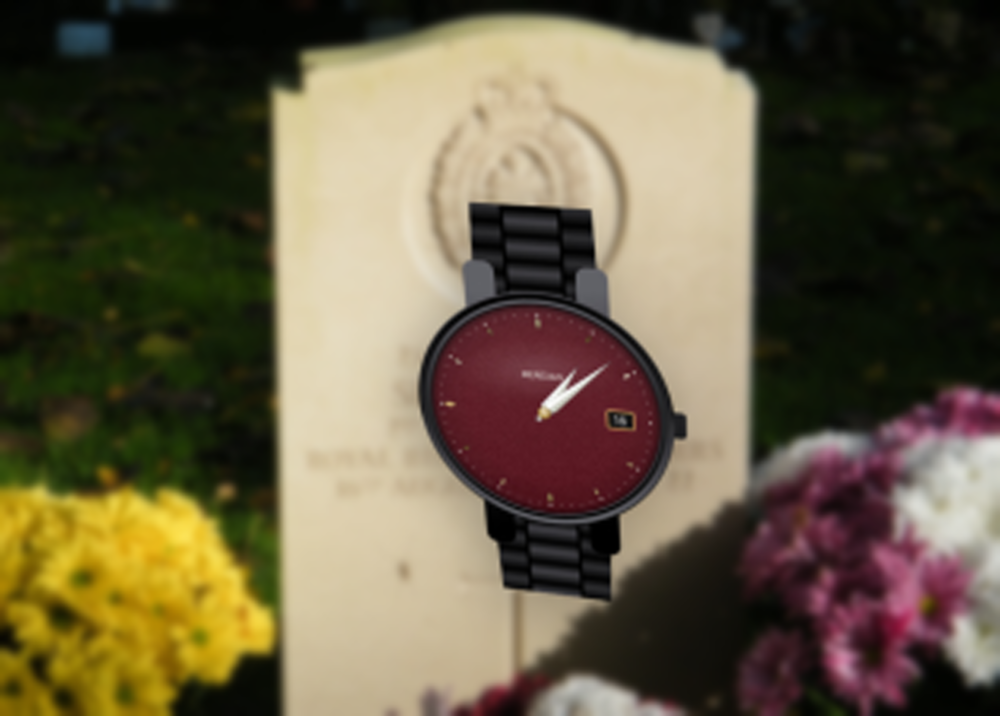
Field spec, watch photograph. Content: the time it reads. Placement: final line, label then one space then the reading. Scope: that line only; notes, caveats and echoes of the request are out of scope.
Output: 1:08
